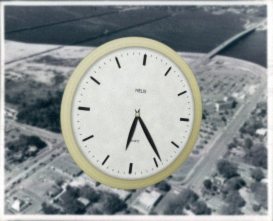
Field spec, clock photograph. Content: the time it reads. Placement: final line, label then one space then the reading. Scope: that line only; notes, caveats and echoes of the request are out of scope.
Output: 6:24
